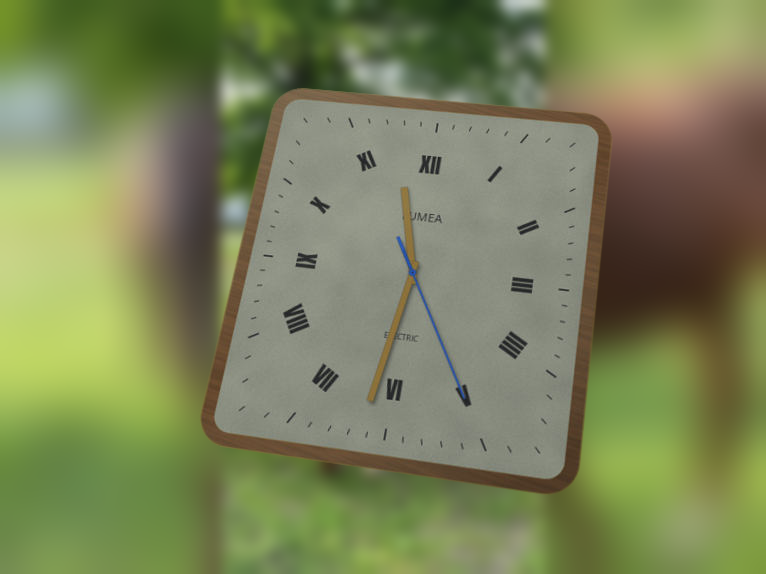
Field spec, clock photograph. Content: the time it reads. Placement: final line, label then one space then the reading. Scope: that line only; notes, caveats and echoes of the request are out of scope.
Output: 11:31:25
